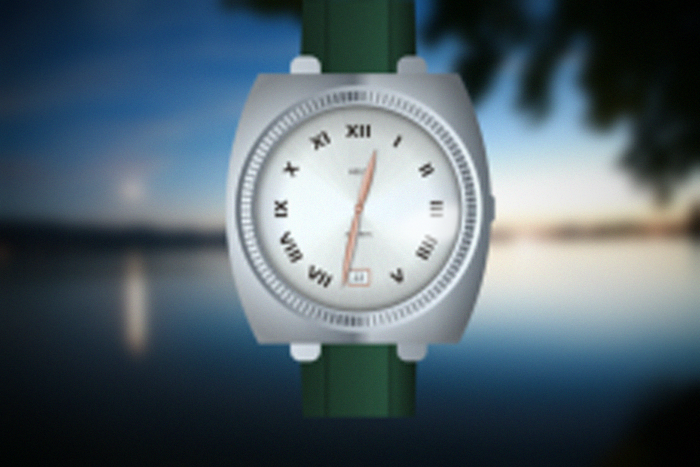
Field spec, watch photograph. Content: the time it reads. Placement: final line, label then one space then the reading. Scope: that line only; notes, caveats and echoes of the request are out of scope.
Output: 12:32
